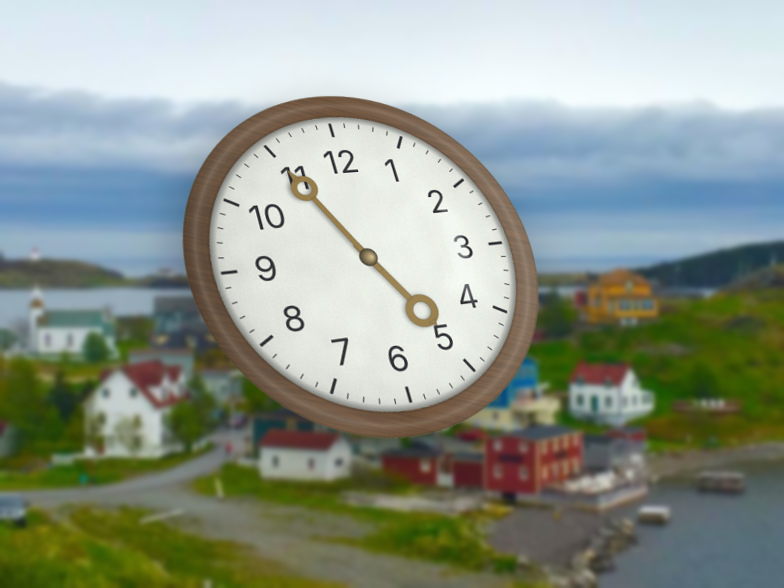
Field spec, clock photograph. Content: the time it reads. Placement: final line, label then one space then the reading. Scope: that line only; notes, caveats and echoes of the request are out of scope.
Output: 4:55
